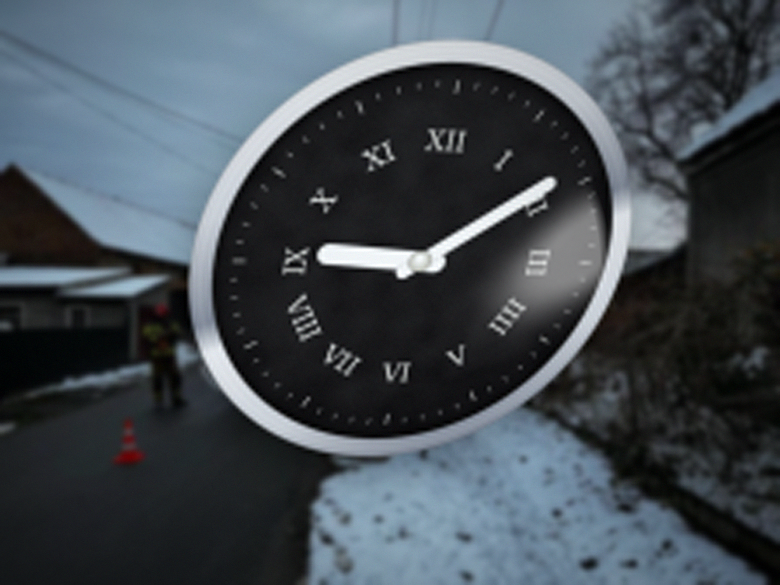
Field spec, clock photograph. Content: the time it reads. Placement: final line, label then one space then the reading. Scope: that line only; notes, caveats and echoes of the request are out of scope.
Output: 9:09
